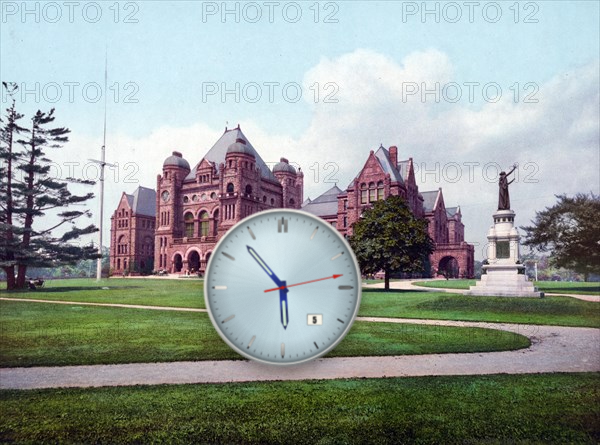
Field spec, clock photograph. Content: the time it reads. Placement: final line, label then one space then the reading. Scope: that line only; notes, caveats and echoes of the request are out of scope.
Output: 5:53:13
